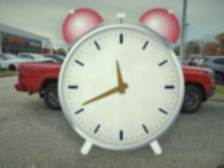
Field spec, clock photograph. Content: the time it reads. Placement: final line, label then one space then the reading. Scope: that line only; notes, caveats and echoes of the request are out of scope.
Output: 11:41
